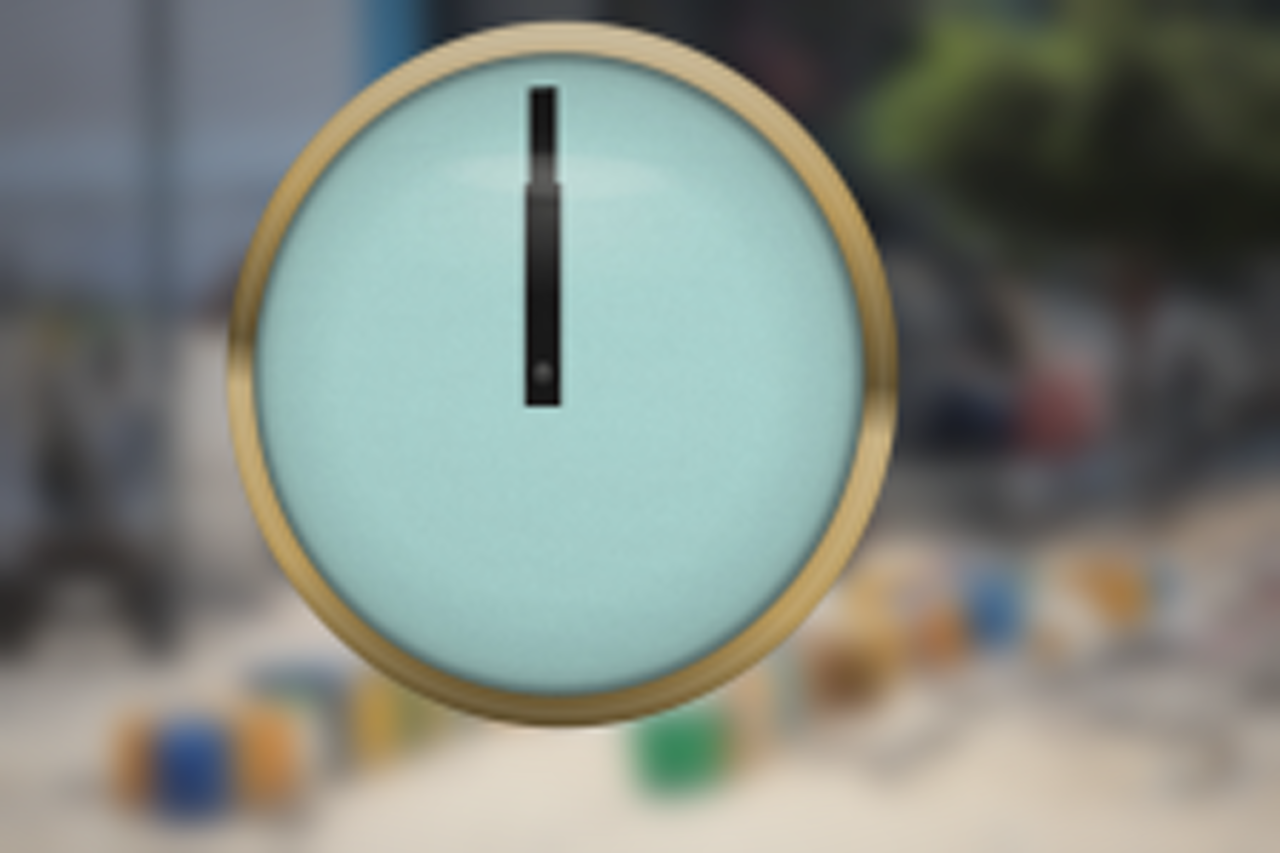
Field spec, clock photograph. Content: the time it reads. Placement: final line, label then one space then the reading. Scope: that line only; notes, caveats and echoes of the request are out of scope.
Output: 12:00
